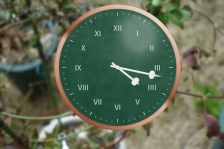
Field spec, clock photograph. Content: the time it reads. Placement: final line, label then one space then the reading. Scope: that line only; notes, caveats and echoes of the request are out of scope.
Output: 4:17
